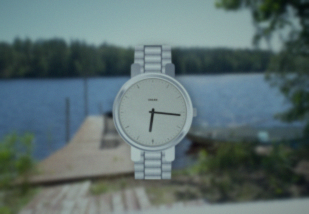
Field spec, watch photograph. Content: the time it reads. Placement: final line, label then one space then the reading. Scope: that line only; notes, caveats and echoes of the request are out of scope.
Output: 6:16
